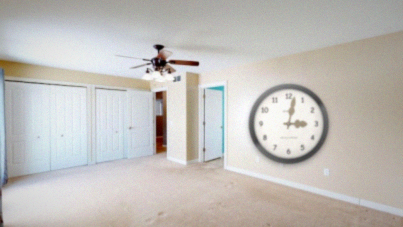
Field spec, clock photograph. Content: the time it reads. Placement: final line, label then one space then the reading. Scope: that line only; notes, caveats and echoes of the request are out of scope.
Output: 3:02
